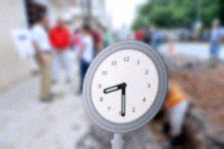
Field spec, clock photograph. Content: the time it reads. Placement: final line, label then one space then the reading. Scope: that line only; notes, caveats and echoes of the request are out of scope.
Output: 8:29
